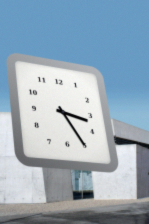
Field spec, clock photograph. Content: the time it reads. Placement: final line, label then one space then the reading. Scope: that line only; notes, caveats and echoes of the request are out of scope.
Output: 3:25
